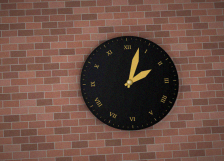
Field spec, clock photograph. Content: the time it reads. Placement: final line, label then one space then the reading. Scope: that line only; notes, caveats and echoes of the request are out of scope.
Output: 2:03
